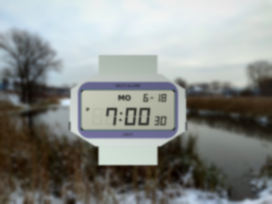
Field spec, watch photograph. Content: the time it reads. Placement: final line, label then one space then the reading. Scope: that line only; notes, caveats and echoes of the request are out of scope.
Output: 7:00
